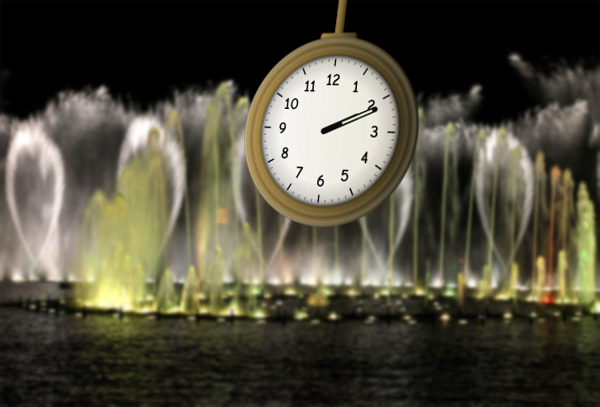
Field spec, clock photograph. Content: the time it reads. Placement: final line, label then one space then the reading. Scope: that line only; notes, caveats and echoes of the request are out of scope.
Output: 2:11
